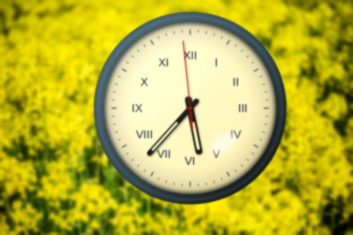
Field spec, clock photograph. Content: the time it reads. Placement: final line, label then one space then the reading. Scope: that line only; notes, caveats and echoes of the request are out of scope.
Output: 5:36:59
